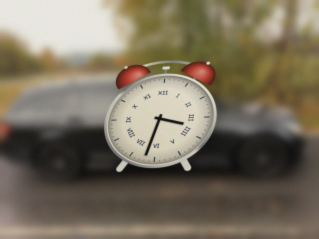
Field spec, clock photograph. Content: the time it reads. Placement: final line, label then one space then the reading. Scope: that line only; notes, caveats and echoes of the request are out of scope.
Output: 3:32
